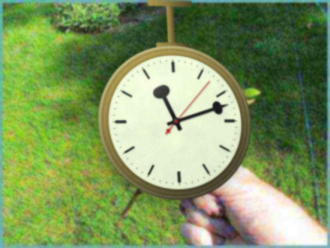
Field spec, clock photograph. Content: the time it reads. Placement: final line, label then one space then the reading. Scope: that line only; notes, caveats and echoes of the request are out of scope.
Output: 11:12:07
